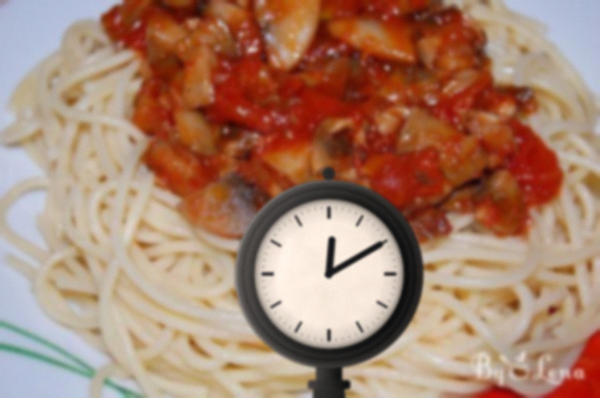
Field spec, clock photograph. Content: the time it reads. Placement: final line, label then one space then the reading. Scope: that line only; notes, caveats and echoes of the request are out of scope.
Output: 12:10
